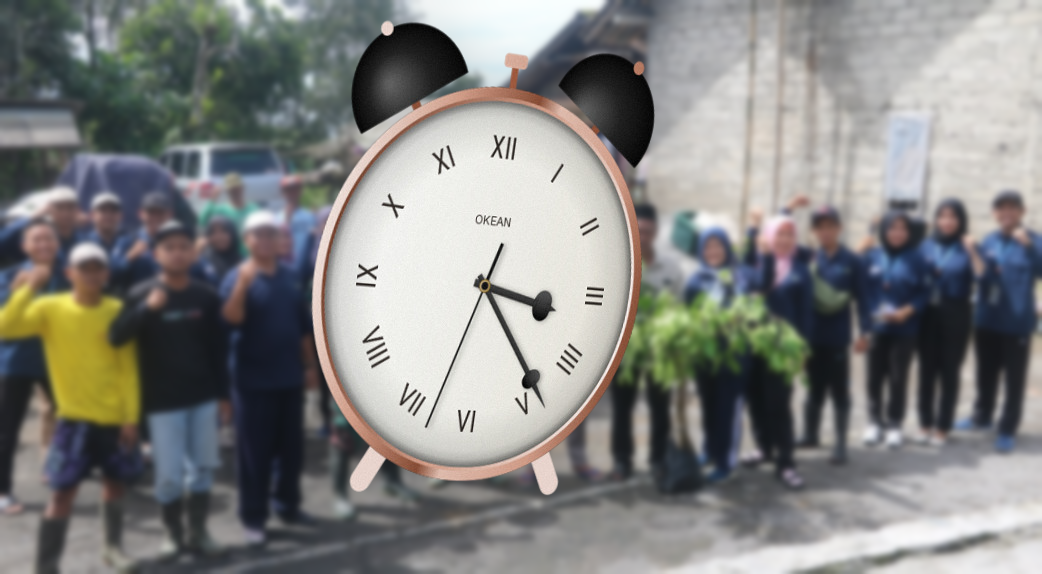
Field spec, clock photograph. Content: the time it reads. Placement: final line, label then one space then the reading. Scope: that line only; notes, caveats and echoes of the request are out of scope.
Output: 3:23:33
